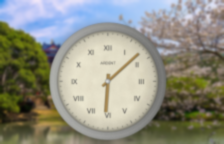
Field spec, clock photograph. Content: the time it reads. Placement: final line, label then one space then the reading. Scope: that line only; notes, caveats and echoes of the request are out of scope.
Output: 6:08
